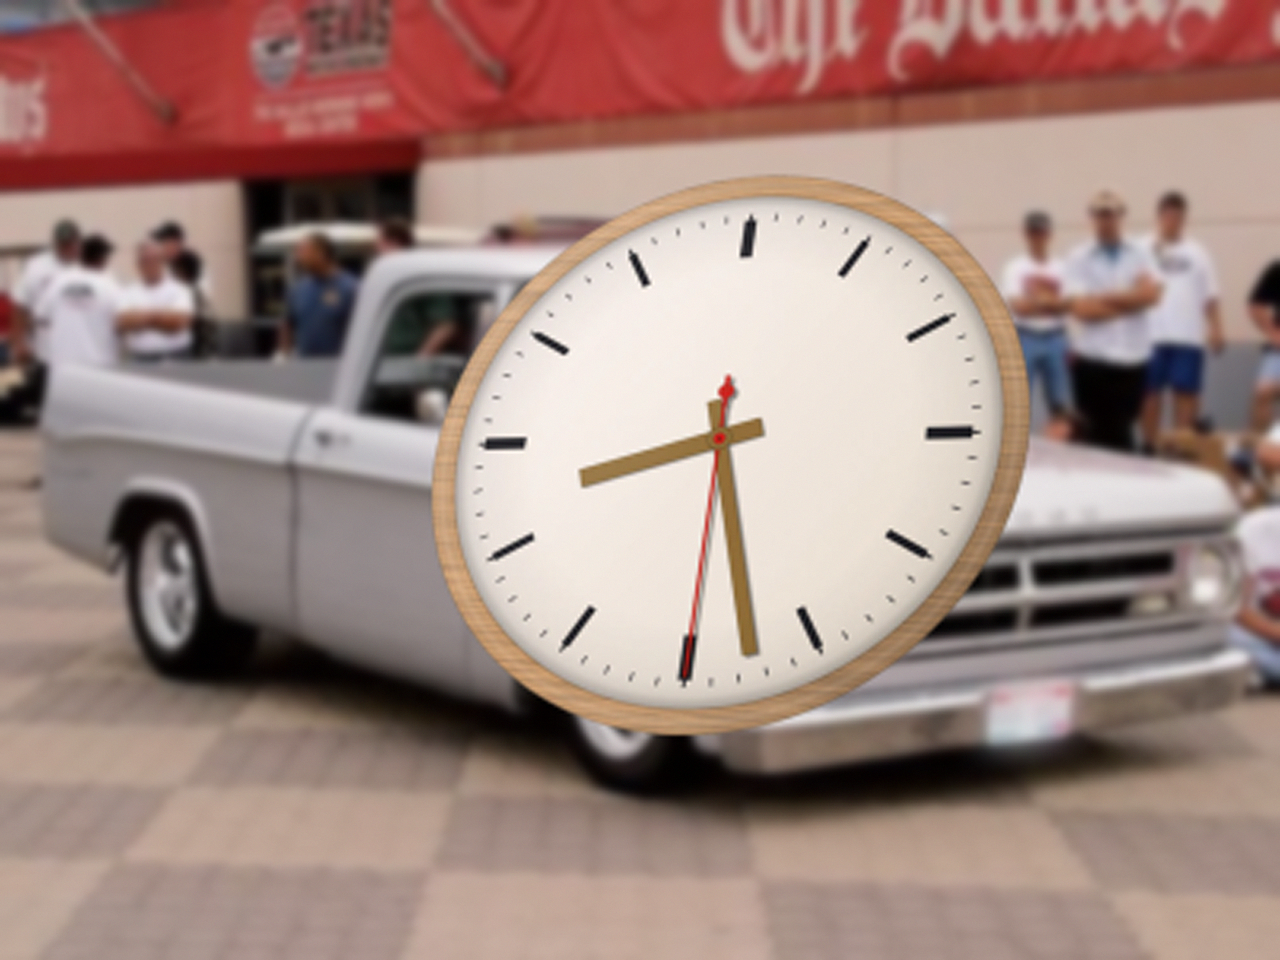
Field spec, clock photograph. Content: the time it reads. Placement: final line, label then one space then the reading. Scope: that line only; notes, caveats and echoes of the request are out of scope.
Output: 8:27:30
